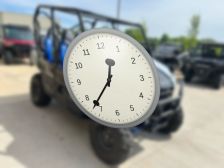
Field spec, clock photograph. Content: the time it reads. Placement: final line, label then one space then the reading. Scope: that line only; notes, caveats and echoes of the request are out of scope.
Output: 12:37
